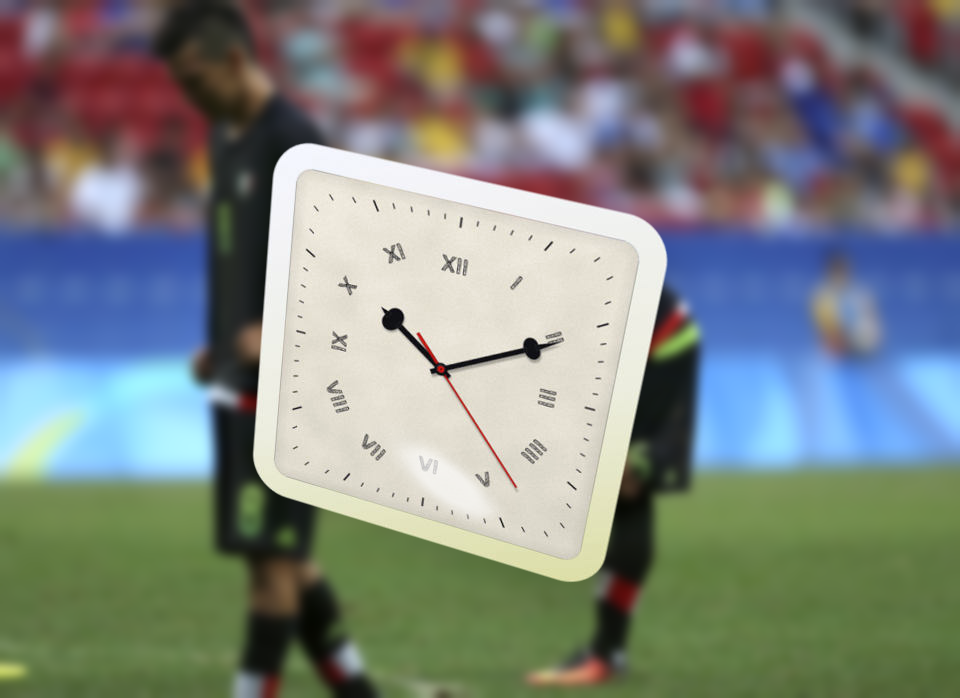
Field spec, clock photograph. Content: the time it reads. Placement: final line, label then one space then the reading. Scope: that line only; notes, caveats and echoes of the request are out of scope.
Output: 10:10:23
